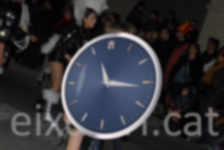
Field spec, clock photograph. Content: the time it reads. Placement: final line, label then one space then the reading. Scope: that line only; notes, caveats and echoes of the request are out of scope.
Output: 11:16
